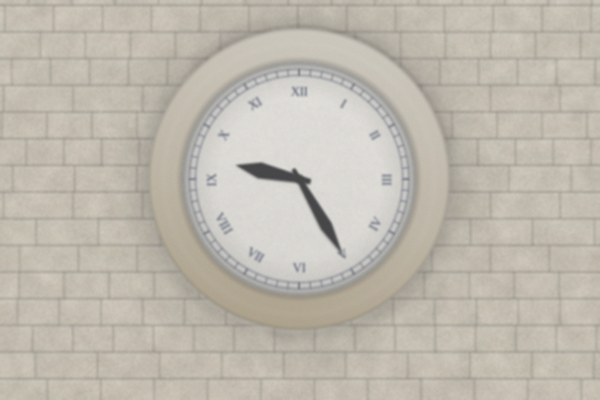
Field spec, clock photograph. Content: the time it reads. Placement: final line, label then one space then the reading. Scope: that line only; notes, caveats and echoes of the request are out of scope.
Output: 9:25
